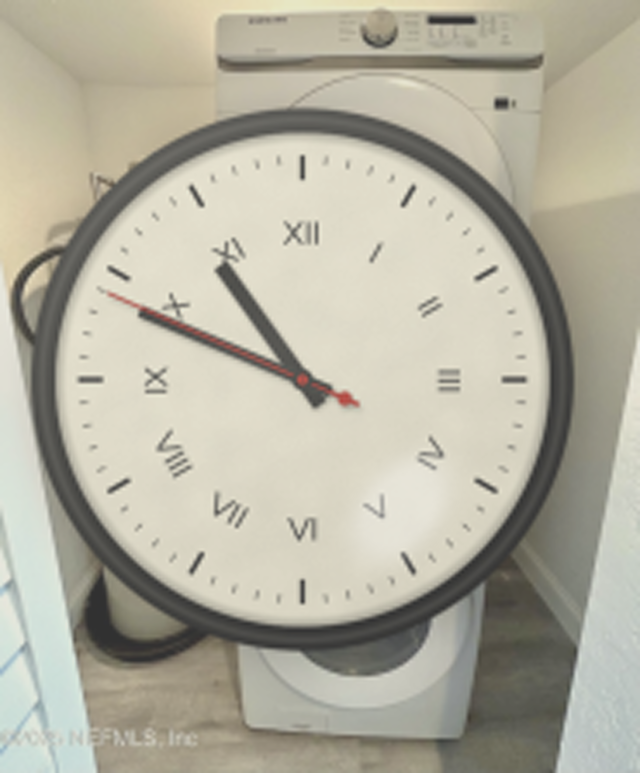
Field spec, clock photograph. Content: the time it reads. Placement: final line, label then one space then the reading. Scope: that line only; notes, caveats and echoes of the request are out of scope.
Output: 10:48:49
